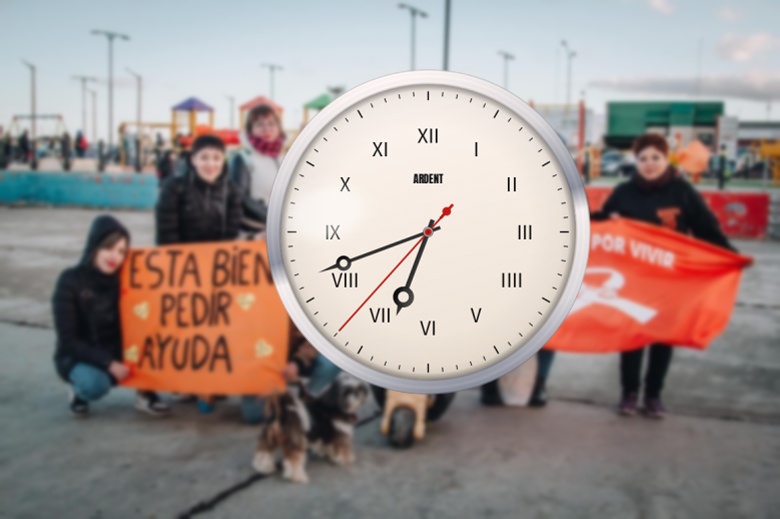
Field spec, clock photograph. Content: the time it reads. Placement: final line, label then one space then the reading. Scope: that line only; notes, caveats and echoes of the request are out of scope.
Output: 6:41:37
